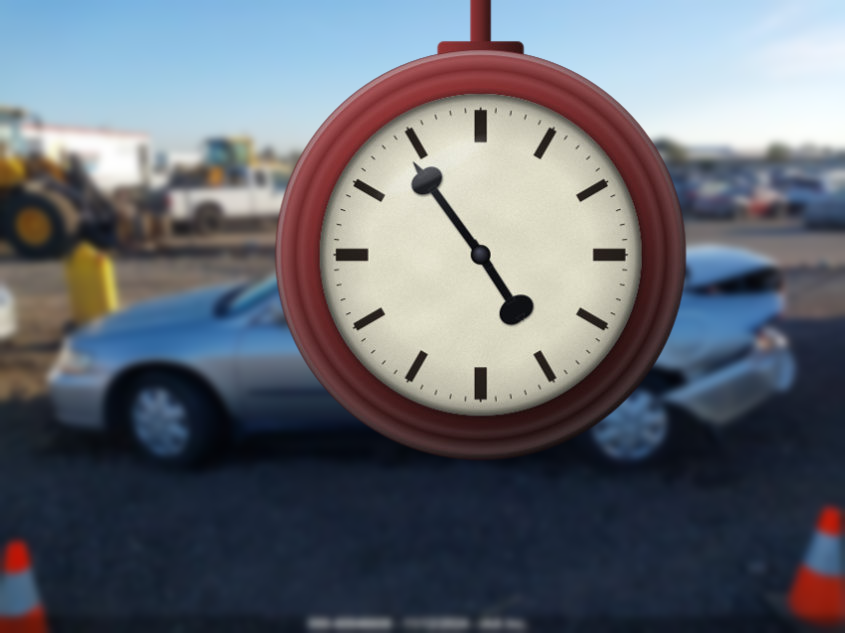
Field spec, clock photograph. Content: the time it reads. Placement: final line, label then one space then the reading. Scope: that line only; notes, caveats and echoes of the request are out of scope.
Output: 4:54
